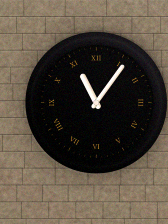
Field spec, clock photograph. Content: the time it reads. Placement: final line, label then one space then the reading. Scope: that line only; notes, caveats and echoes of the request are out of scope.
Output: 11:06
